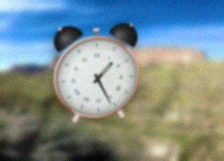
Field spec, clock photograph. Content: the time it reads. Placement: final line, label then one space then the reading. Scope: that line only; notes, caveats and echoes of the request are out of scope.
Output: 1:26
